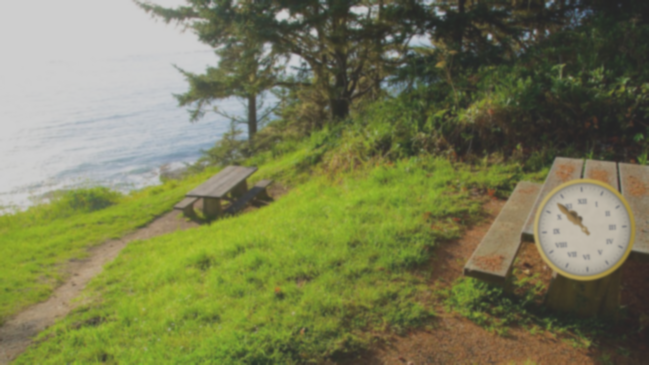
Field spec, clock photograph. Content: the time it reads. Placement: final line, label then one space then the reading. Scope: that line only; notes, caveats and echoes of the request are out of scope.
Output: 10:53
